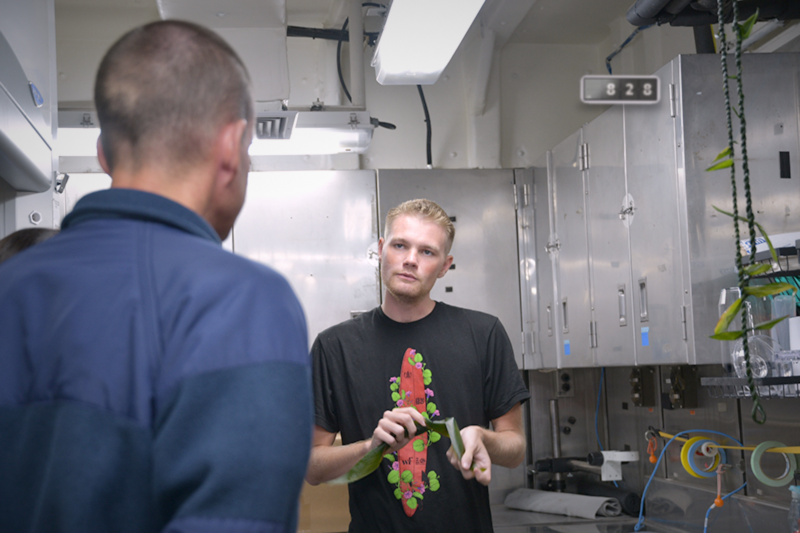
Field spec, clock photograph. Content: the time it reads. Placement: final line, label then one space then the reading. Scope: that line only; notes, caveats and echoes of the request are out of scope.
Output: 8:28
